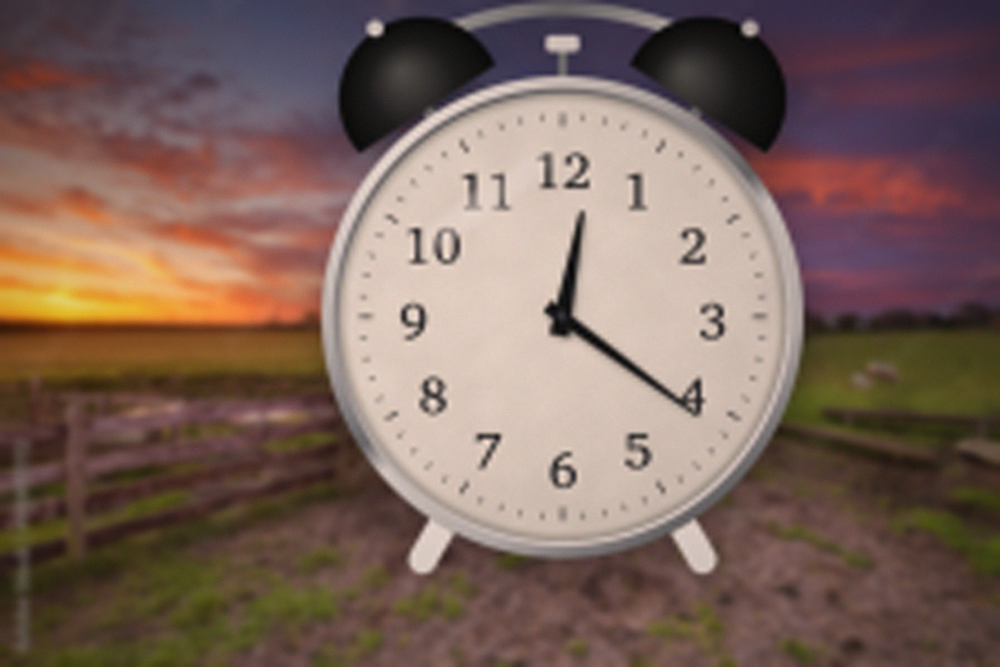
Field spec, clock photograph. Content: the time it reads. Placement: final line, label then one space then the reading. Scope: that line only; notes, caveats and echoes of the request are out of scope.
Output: 12:21
